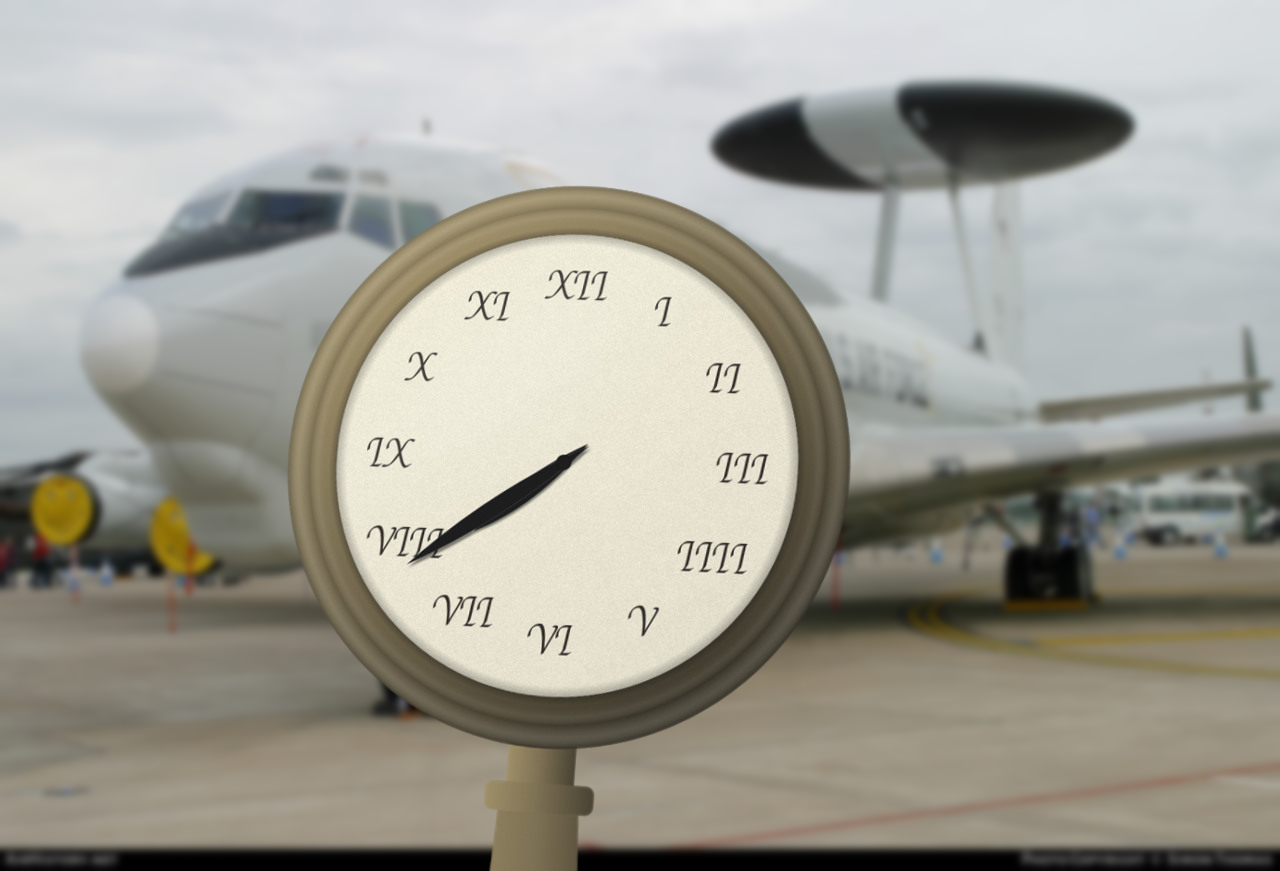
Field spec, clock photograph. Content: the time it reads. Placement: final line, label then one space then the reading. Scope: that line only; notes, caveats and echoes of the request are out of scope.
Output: 7:39
